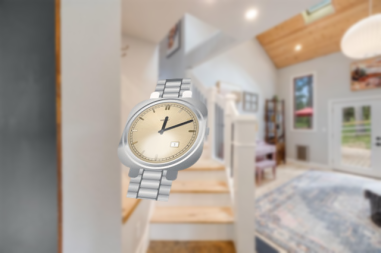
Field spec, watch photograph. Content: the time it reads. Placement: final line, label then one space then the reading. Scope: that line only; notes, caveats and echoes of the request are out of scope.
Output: 12:11
